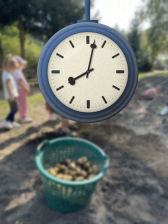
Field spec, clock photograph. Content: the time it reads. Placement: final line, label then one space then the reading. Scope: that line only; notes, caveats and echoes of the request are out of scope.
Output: 8:02
